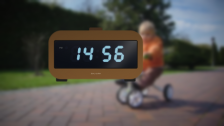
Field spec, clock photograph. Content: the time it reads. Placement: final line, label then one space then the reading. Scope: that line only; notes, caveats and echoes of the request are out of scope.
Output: 14:56
